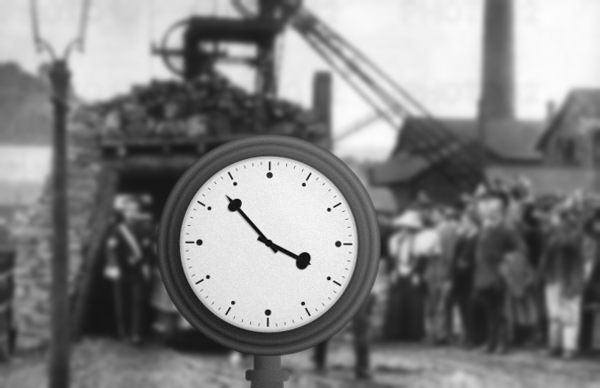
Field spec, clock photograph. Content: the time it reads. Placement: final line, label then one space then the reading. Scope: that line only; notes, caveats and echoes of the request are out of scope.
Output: 3:53
